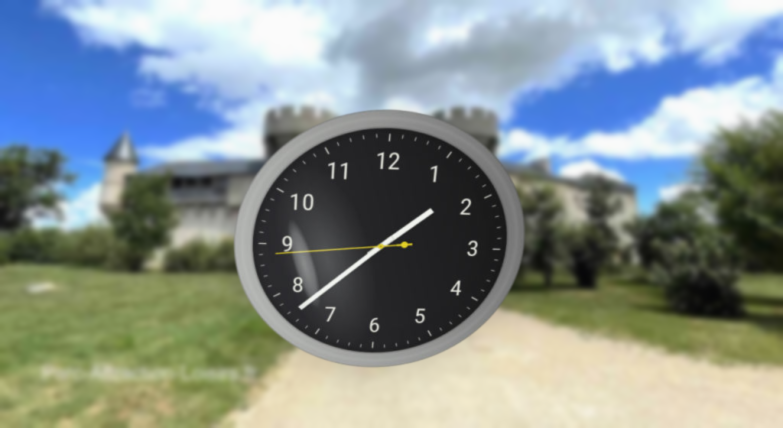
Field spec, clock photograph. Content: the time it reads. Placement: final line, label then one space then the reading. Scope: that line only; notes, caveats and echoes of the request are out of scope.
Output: 1:37:44
